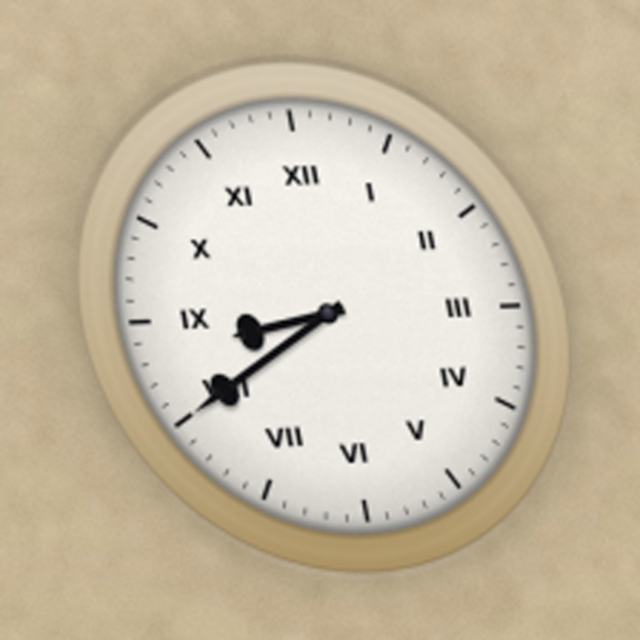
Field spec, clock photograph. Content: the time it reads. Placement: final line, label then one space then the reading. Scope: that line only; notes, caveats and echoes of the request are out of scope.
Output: 8:40
